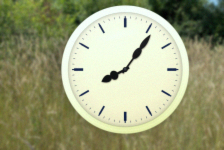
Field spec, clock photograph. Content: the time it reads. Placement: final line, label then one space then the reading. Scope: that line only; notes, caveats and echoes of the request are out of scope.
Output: 8:06
